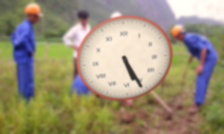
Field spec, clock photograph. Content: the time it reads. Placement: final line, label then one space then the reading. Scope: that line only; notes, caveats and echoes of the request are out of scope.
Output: 5:26
